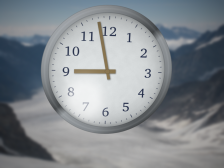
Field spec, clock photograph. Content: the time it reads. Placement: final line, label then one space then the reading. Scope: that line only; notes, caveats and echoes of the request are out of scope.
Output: 8:58
